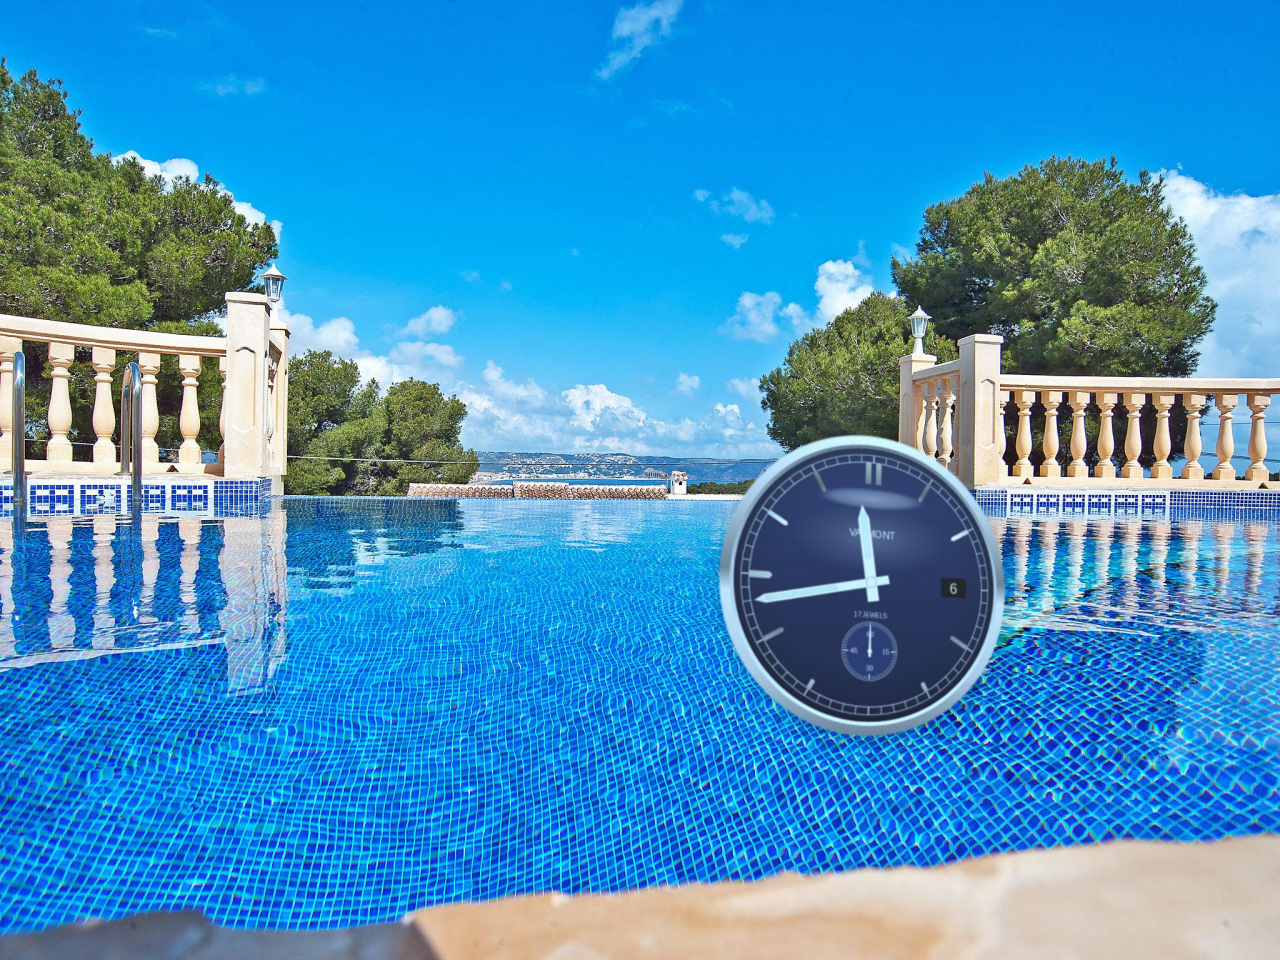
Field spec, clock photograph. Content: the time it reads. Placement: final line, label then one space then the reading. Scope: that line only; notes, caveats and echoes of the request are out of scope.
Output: 11:43
